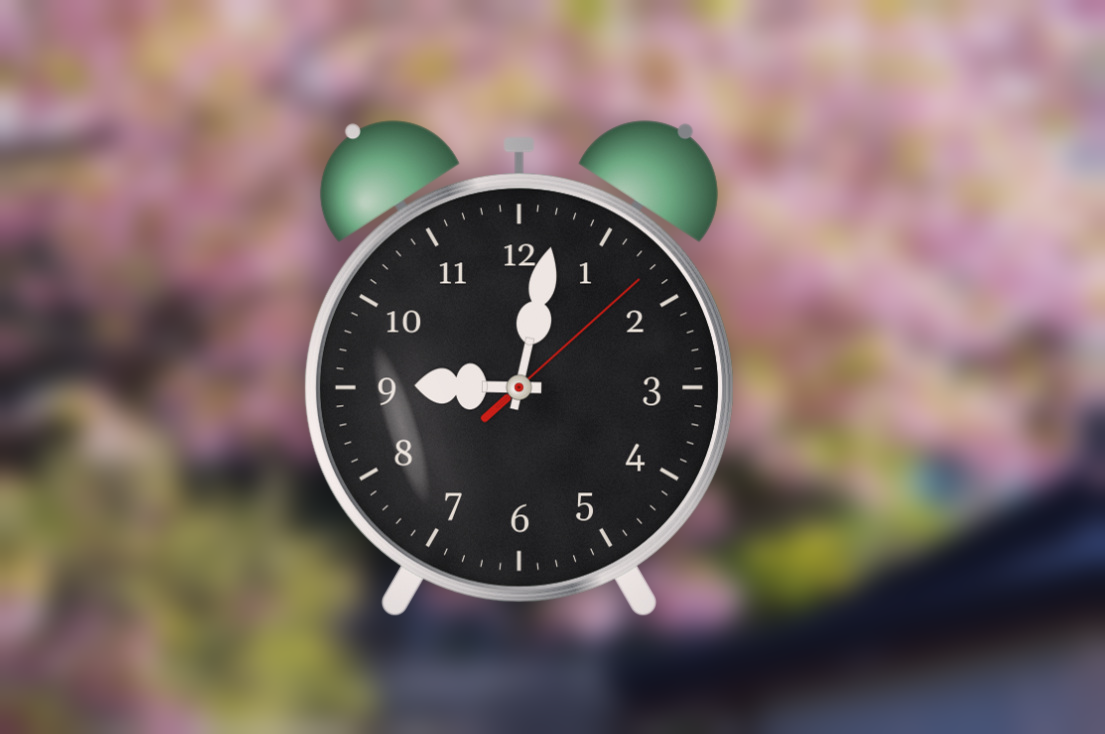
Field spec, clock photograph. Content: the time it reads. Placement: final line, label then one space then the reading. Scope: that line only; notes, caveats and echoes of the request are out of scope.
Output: 9:02:08
